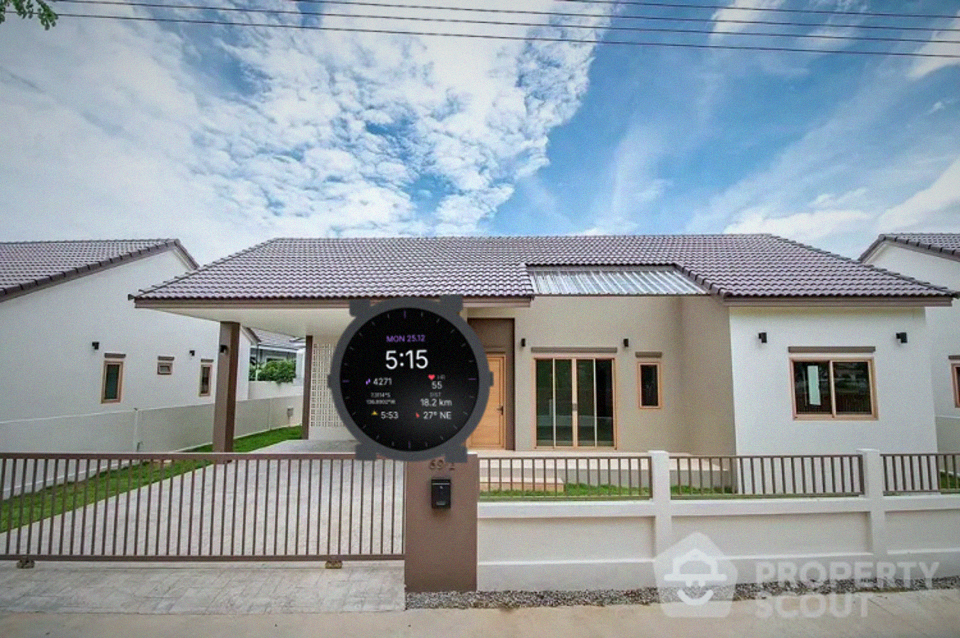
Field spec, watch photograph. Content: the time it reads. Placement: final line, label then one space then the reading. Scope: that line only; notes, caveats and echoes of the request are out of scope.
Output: 5:15
